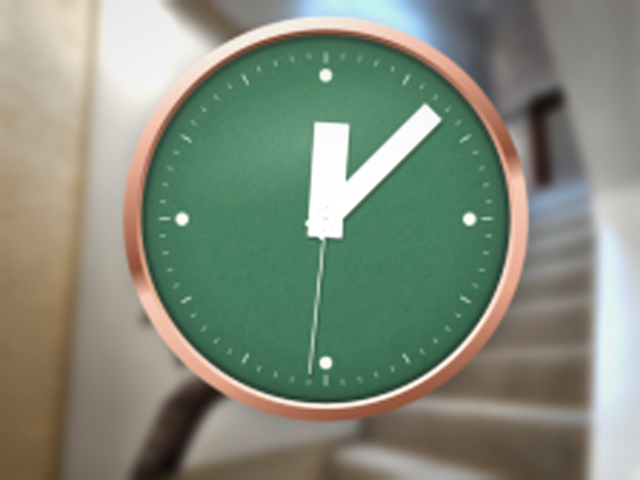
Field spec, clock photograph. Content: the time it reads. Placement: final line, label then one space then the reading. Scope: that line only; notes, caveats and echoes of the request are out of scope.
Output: 12:07:31
